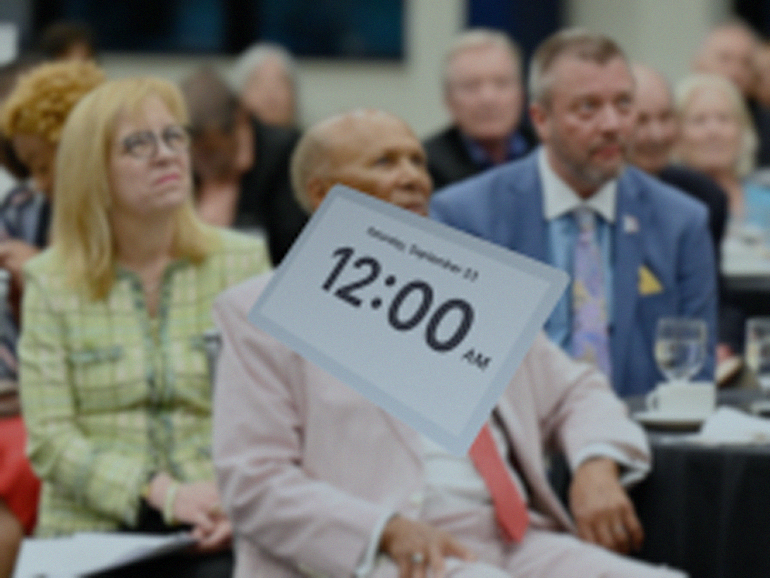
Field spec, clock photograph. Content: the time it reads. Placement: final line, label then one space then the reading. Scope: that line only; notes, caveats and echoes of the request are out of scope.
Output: 12:00
